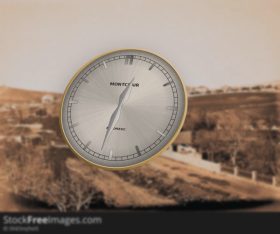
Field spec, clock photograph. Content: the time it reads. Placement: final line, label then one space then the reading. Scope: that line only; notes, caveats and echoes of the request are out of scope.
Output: 12:32
